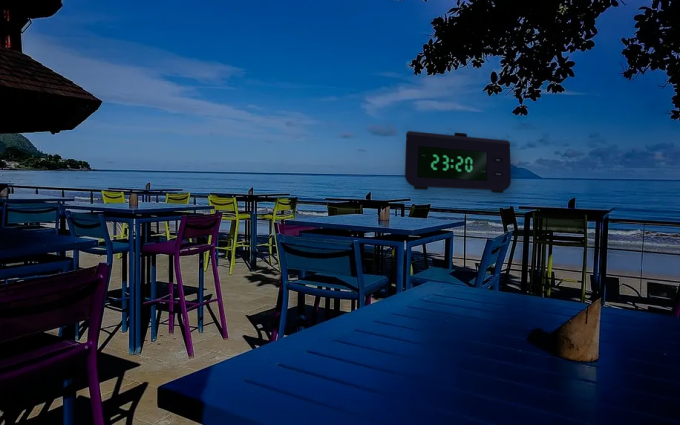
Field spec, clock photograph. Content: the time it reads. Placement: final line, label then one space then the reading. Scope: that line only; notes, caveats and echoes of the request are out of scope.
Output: 23:20
